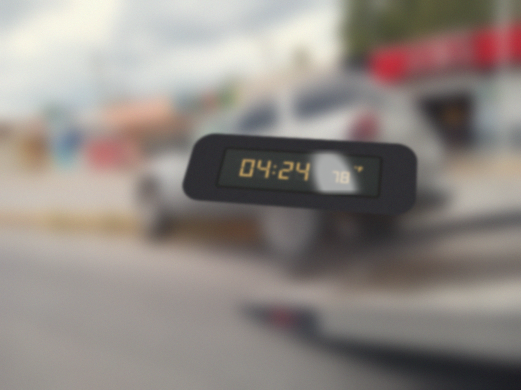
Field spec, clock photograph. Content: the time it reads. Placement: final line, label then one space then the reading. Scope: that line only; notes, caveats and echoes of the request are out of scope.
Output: 4:24
